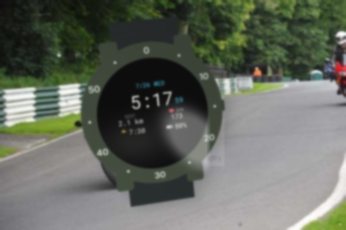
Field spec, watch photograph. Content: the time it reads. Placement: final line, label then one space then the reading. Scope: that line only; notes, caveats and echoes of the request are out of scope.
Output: 5:17
